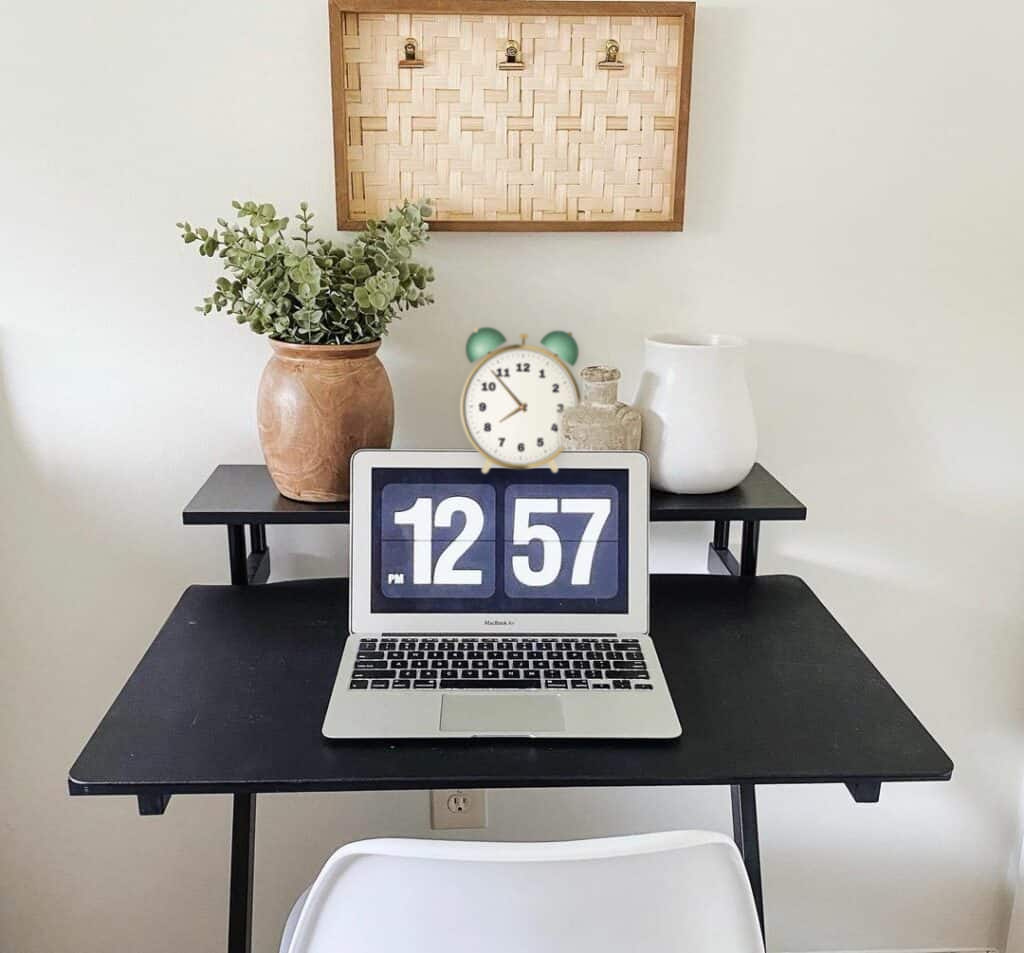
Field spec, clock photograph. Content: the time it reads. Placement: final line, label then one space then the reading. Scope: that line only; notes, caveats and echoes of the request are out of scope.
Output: 7:53
